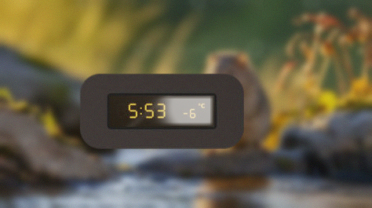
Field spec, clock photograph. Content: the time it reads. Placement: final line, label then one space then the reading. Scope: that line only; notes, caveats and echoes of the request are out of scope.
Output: 5:53
